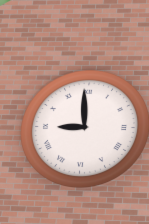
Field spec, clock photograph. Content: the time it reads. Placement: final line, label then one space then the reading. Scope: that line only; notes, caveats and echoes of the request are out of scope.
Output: 8:59
